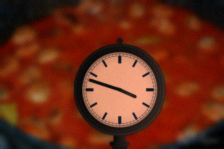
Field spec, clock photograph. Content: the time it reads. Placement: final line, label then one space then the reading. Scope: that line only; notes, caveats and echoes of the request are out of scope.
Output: 3:48
